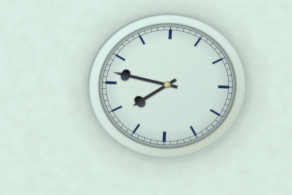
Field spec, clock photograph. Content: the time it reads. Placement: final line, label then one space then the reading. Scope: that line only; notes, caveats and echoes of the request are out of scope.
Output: 7:47
